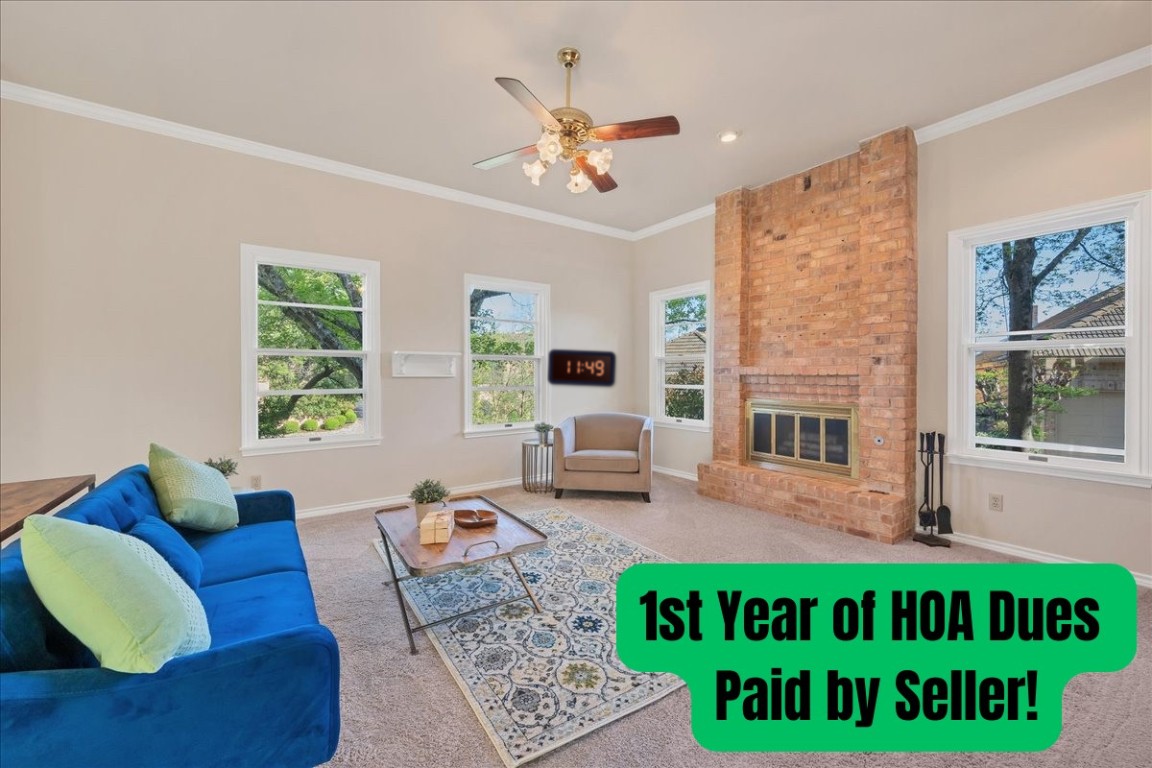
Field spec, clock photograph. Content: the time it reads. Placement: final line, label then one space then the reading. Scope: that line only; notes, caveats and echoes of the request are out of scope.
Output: 11:49
